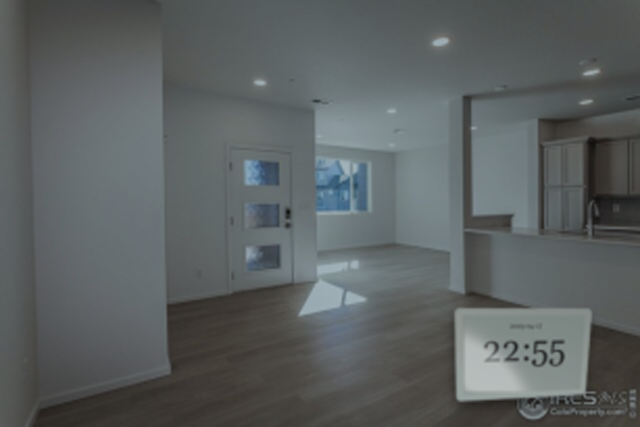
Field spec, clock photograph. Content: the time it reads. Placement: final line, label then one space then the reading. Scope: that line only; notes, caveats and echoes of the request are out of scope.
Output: 22:55
